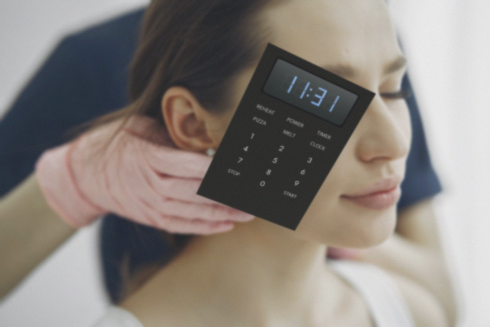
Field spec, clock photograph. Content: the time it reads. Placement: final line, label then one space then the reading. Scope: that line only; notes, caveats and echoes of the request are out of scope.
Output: 11:31
